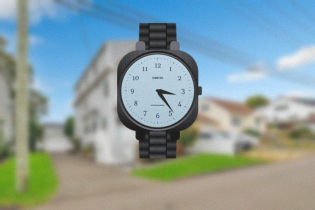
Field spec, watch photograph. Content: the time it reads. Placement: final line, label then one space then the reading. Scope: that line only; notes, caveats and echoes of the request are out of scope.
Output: 3:24
